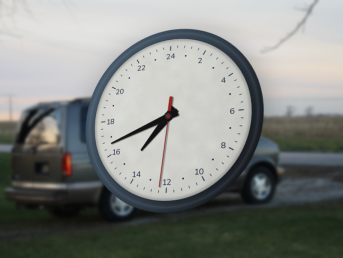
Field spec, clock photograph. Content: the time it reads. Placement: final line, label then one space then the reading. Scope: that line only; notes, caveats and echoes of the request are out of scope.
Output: 14:41:31
